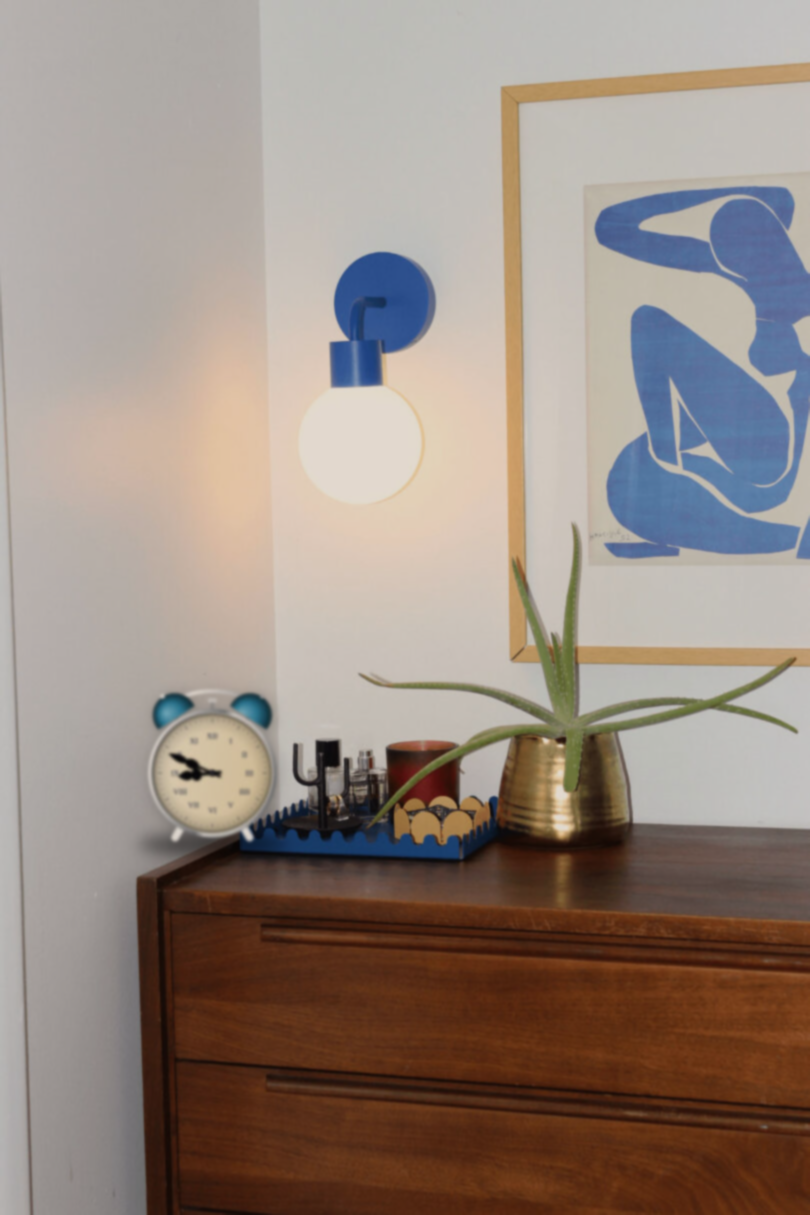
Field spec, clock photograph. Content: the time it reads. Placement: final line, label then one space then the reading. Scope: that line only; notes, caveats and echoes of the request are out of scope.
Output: 8:49
